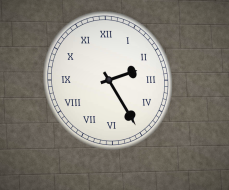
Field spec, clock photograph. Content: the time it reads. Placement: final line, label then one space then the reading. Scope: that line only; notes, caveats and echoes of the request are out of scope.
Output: 2:25
